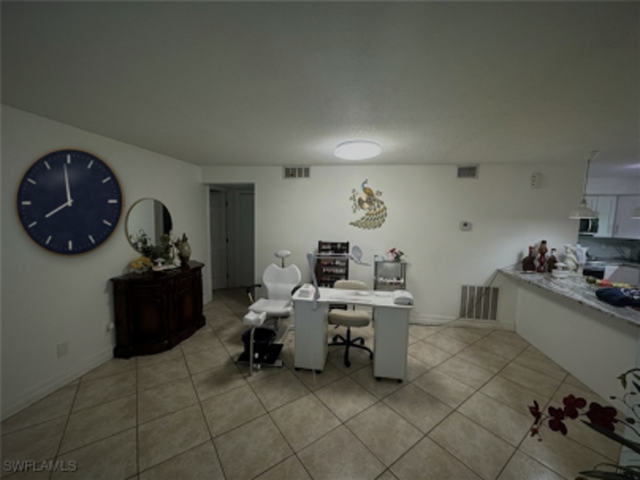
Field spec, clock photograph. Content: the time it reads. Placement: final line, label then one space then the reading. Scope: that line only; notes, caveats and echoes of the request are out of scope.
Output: 7:59
